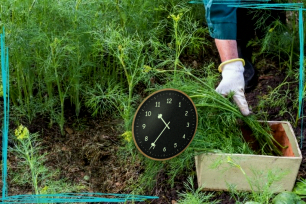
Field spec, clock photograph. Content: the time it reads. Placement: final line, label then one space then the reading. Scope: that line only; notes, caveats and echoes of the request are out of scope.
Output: 10:36
